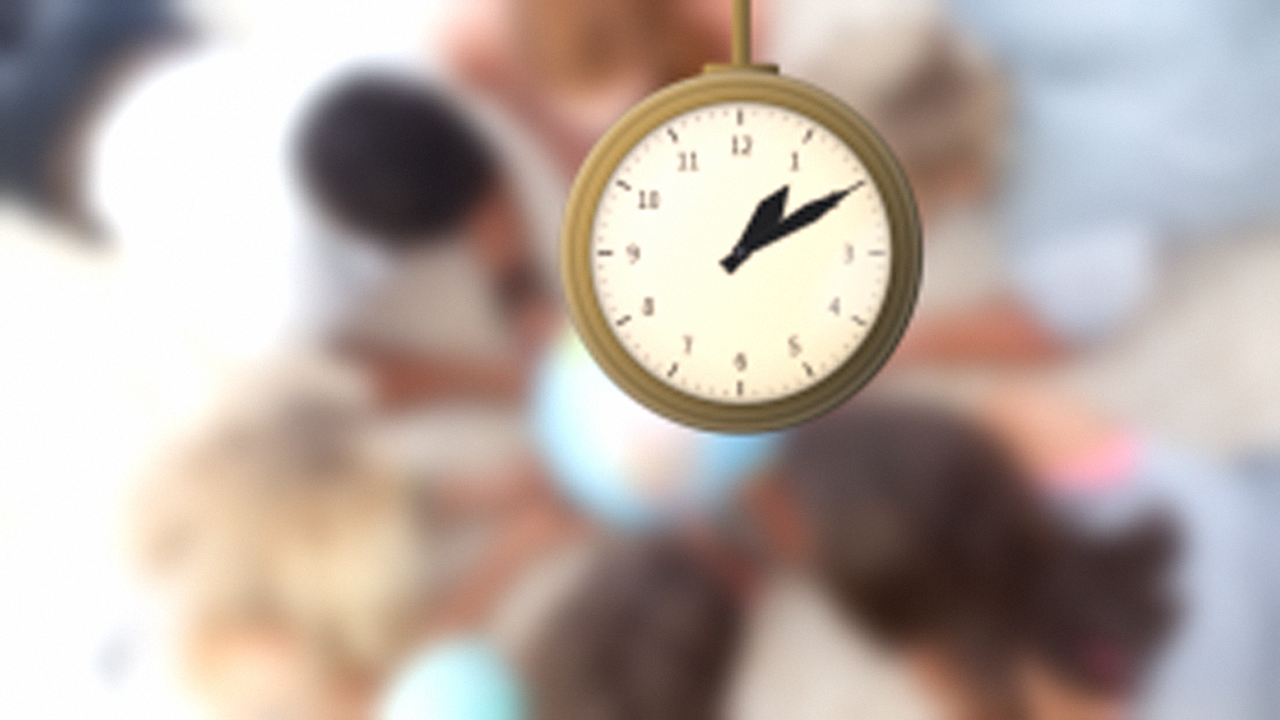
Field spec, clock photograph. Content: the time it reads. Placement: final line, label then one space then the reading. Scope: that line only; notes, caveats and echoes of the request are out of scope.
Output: 1:10
